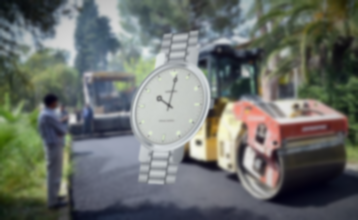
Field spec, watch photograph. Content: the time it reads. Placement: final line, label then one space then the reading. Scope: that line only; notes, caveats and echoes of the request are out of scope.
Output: 10:01
